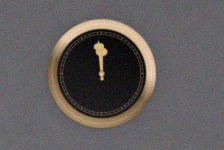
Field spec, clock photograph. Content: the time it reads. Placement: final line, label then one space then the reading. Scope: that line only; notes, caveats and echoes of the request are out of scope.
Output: 11:59
